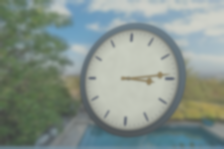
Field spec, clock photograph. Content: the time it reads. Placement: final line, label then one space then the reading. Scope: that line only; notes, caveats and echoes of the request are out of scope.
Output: 3:14
